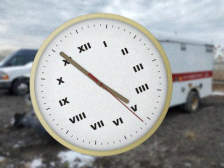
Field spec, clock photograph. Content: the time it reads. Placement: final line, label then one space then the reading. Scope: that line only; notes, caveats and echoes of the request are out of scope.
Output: 4:55:26
